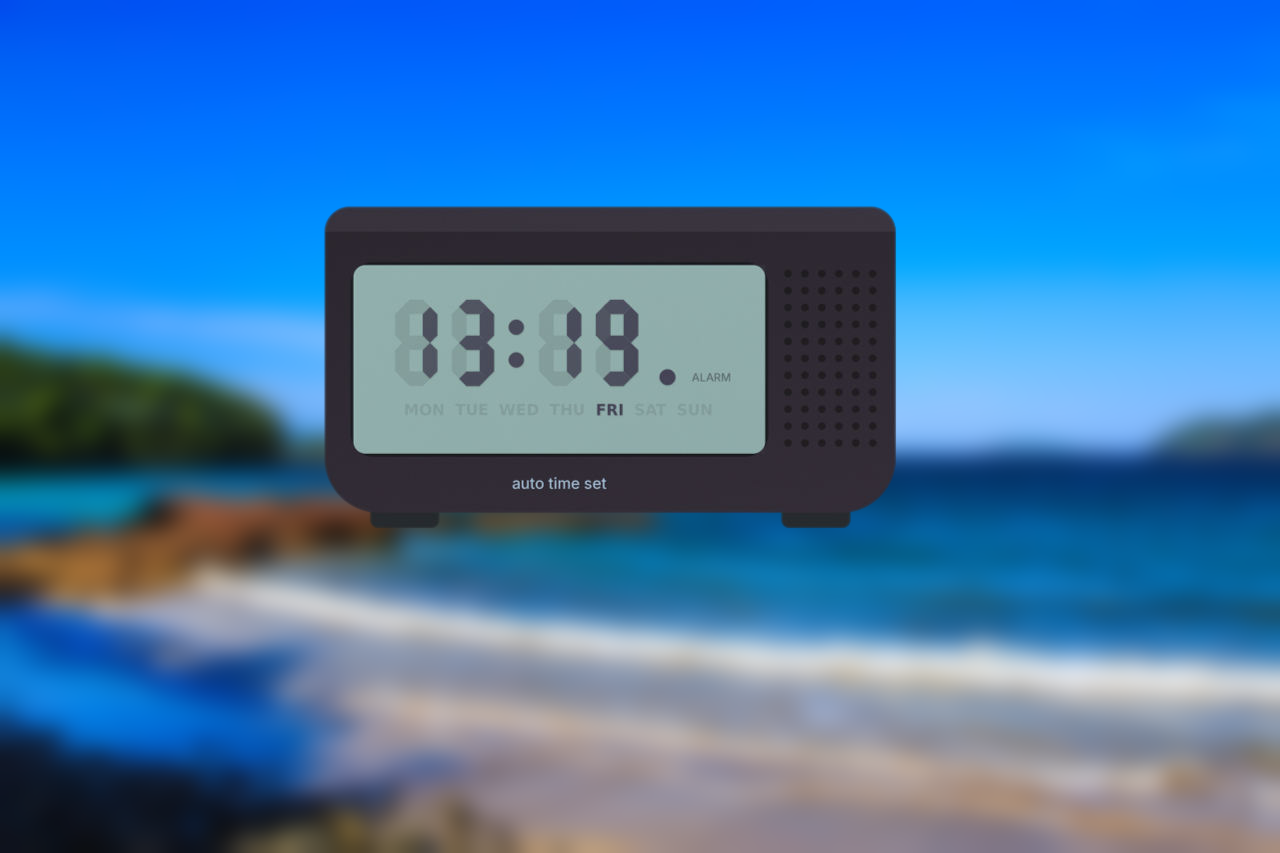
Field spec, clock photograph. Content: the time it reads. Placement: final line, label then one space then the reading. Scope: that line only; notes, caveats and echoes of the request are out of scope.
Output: 13:19
